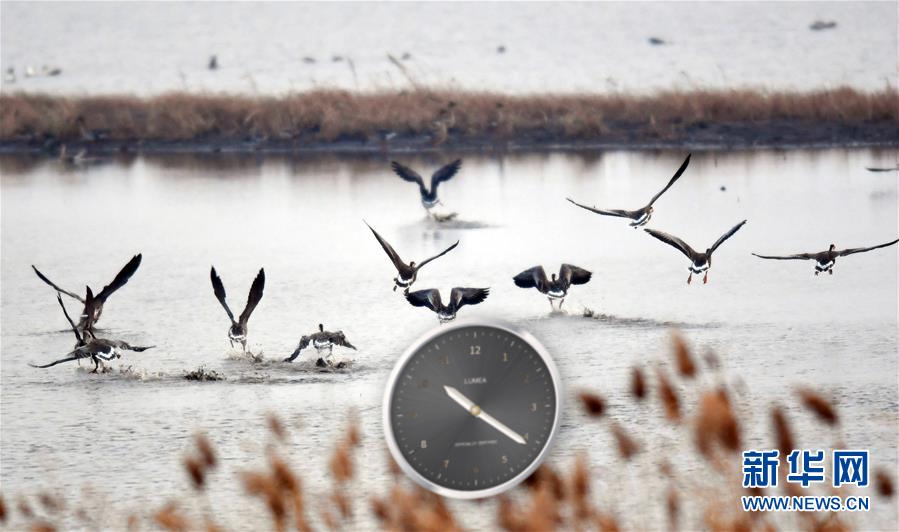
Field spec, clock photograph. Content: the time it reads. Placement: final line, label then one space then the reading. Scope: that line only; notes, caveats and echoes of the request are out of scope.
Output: 10:21
